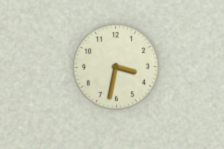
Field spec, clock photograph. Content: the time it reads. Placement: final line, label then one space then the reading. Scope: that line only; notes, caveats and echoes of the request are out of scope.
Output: 3:32
